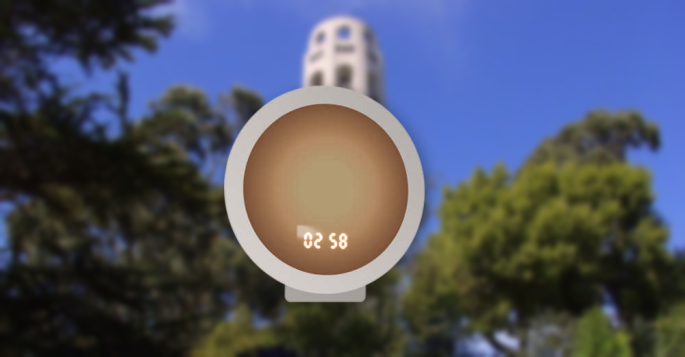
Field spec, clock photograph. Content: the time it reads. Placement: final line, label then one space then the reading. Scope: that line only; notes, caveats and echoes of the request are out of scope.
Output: 2:58
